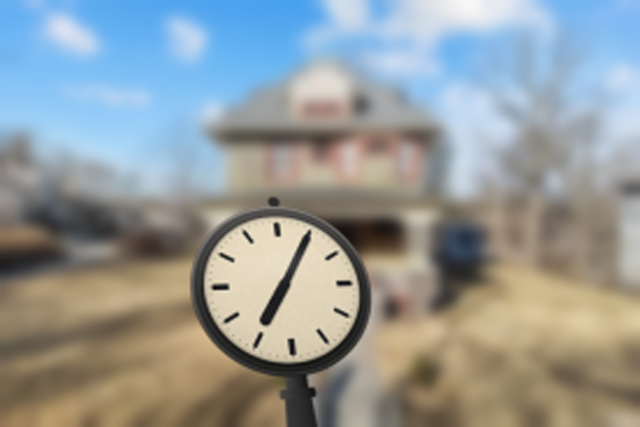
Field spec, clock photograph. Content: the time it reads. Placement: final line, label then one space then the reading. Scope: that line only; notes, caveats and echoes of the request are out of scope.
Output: 7:05
